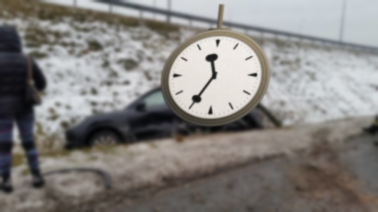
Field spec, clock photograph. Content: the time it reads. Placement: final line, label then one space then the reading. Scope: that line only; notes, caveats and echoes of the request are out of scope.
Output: 11:35
